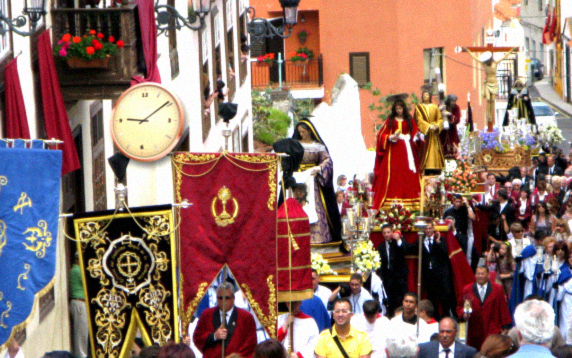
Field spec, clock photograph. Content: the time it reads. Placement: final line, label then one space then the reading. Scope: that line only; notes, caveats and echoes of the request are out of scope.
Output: 9:09
